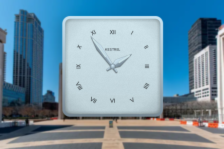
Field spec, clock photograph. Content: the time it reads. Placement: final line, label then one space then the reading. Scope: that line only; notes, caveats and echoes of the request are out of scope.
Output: 1:54
